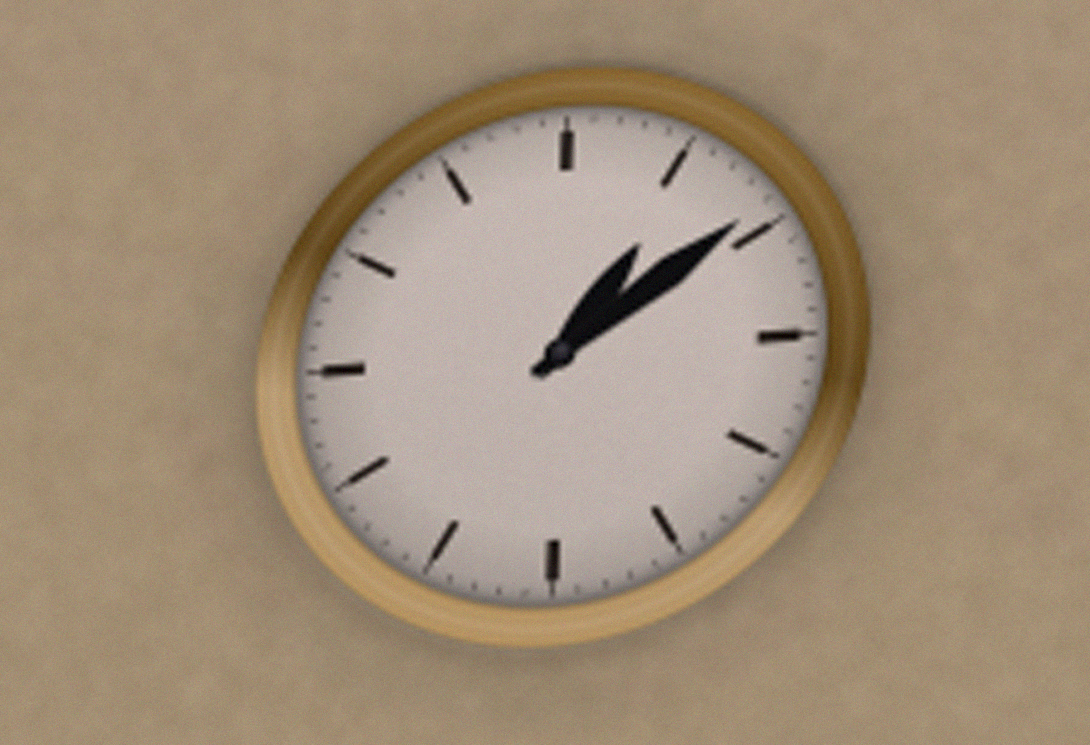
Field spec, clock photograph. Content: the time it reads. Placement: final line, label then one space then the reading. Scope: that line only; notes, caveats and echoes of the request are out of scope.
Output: 1:09
